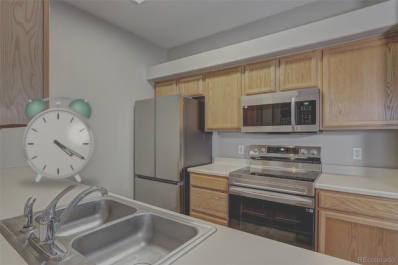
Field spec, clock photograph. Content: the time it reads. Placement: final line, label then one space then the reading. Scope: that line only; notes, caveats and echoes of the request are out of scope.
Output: 4:20
